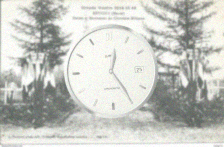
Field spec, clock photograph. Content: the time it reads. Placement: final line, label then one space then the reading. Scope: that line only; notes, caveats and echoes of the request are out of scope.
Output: 12:25
